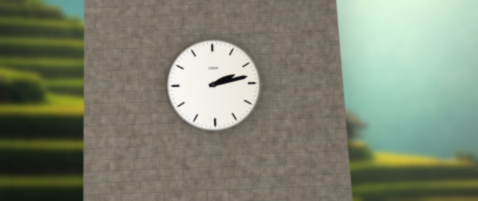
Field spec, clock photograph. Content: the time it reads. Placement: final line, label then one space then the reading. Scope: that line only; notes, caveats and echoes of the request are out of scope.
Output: 2:13
